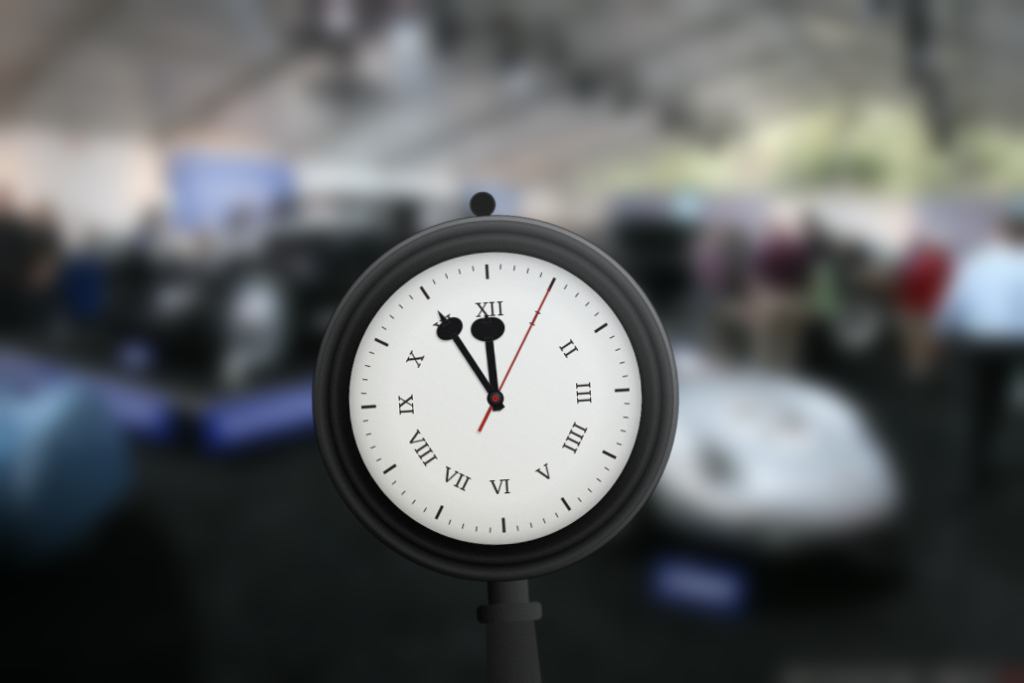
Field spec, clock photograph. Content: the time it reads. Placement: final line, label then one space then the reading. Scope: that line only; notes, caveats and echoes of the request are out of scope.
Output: 11:55:05
